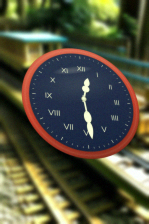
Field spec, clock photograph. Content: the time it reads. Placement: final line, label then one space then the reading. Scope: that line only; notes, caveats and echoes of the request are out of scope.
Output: 12:29
